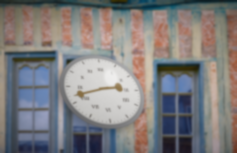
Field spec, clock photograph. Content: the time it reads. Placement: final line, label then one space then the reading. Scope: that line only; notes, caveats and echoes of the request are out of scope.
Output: 2:42
